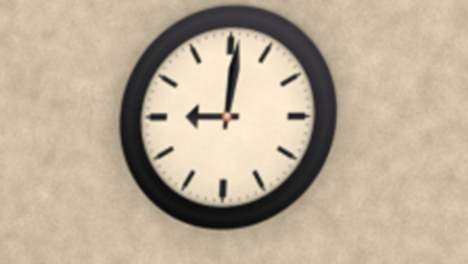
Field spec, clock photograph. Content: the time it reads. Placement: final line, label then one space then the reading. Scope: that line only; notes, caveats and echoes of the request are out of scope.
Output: 9:01
